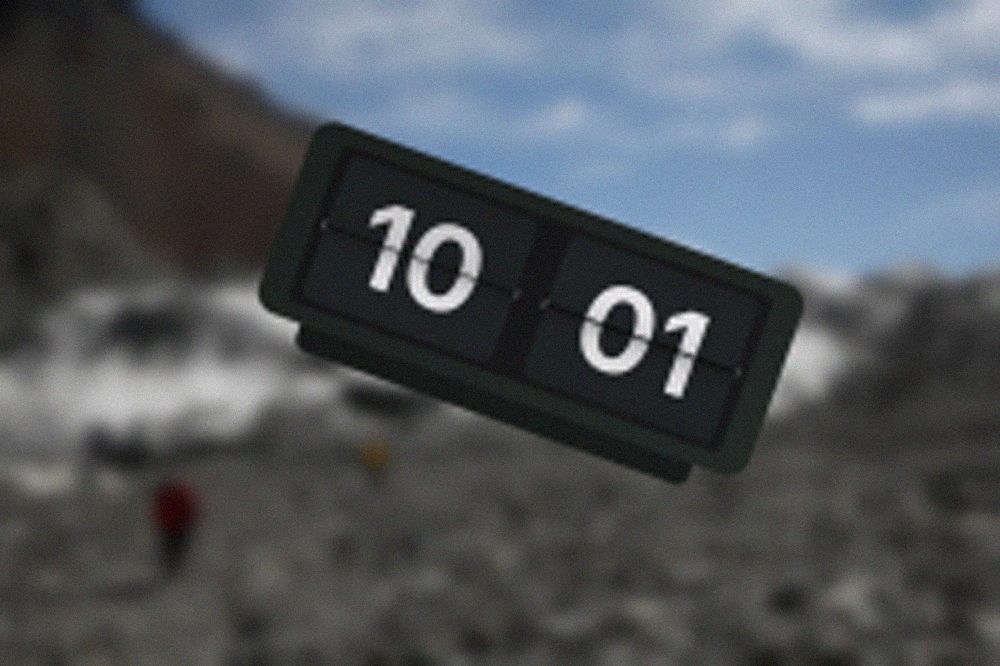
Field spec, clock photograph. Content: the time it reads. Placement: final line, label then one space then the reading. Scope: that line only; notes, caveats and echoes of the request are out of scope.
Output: 10:01
